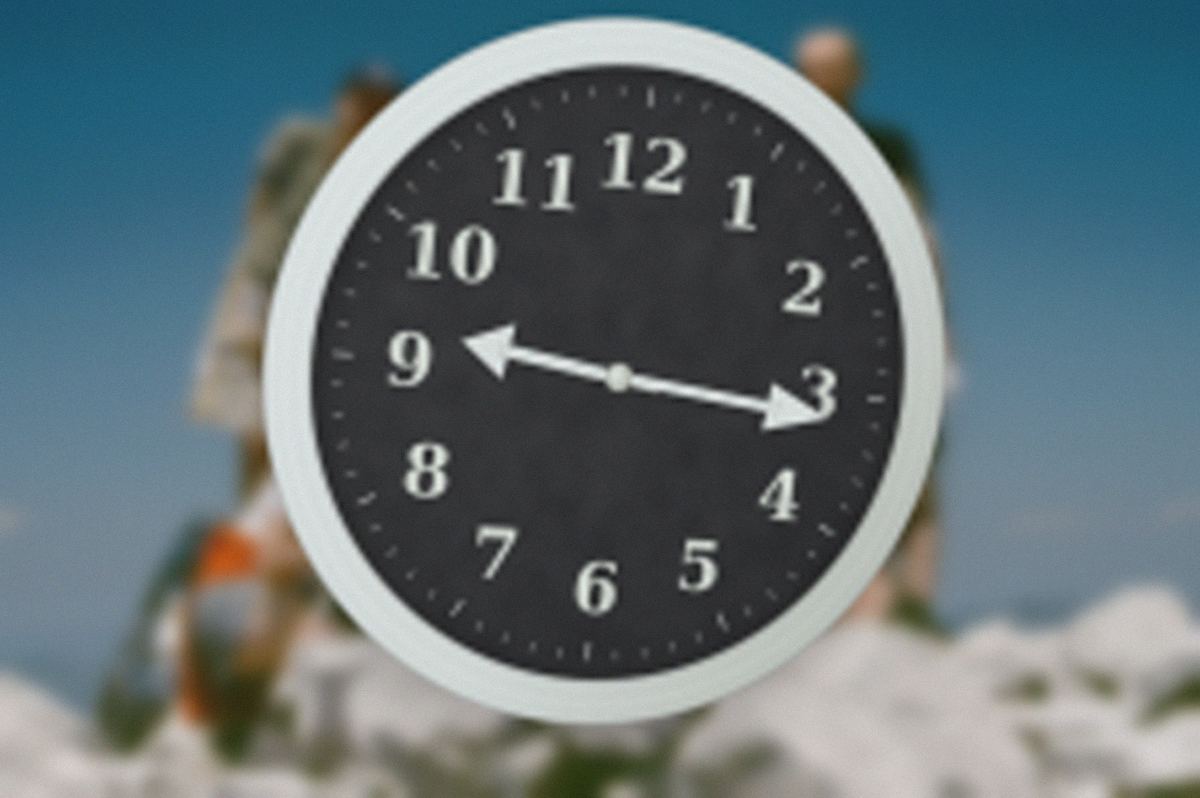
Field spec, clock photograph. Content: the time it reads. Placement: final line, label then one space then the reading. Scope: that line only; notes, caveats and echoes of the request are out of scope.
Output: 9:16
